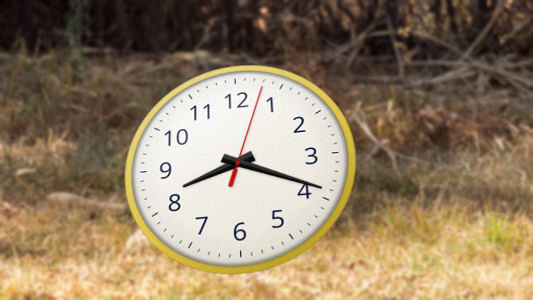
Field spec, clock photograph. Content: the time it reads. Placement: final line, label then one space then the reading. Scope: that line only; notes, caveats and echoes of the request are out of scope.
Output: 8:19:03
